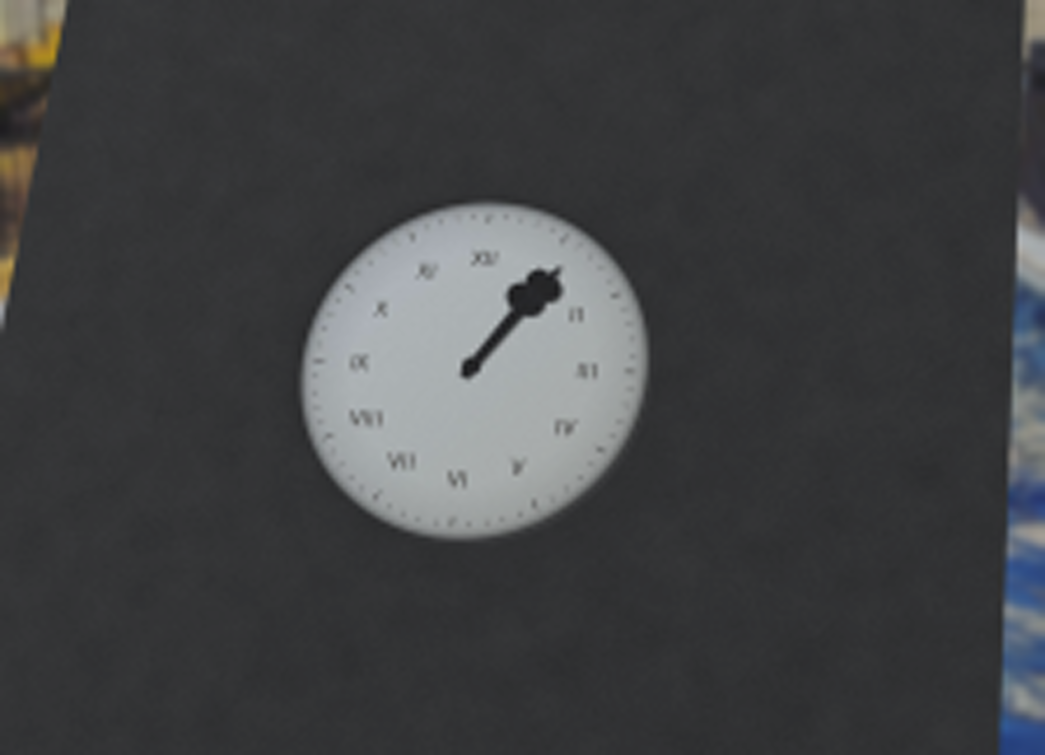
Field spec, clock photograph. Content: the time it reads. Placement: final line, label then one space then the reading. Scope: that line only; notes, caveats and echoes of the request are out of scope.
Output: 1:06
